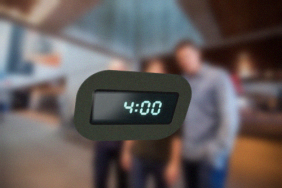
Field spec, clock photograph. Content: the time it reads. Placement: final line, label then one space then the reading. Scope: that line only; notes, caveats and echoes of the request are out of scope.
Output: 4:00
